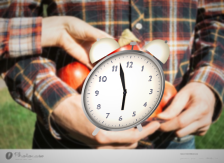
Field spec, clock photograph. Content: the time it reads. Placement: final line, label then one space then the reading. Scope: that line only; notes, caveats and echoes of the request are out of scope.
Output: 5:57
